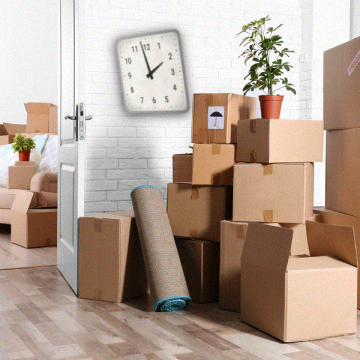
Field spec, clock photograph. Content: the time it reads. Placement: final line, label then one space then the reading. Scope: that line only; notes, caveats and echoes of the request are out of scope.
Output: 1:58
